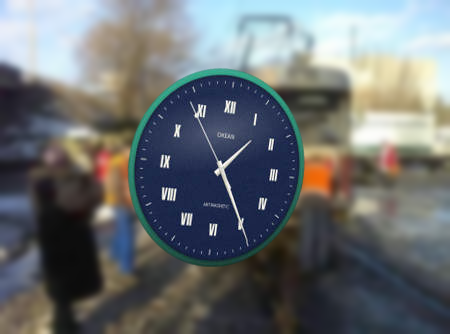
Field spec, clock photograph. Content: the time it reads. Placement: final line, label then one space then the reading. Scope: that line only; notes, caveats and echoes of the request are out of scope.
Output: 1:24:54
